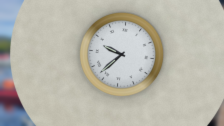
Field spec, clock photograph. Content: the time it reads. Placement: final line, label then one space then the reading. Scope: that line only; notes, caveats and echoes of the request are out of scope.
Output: 9:37
